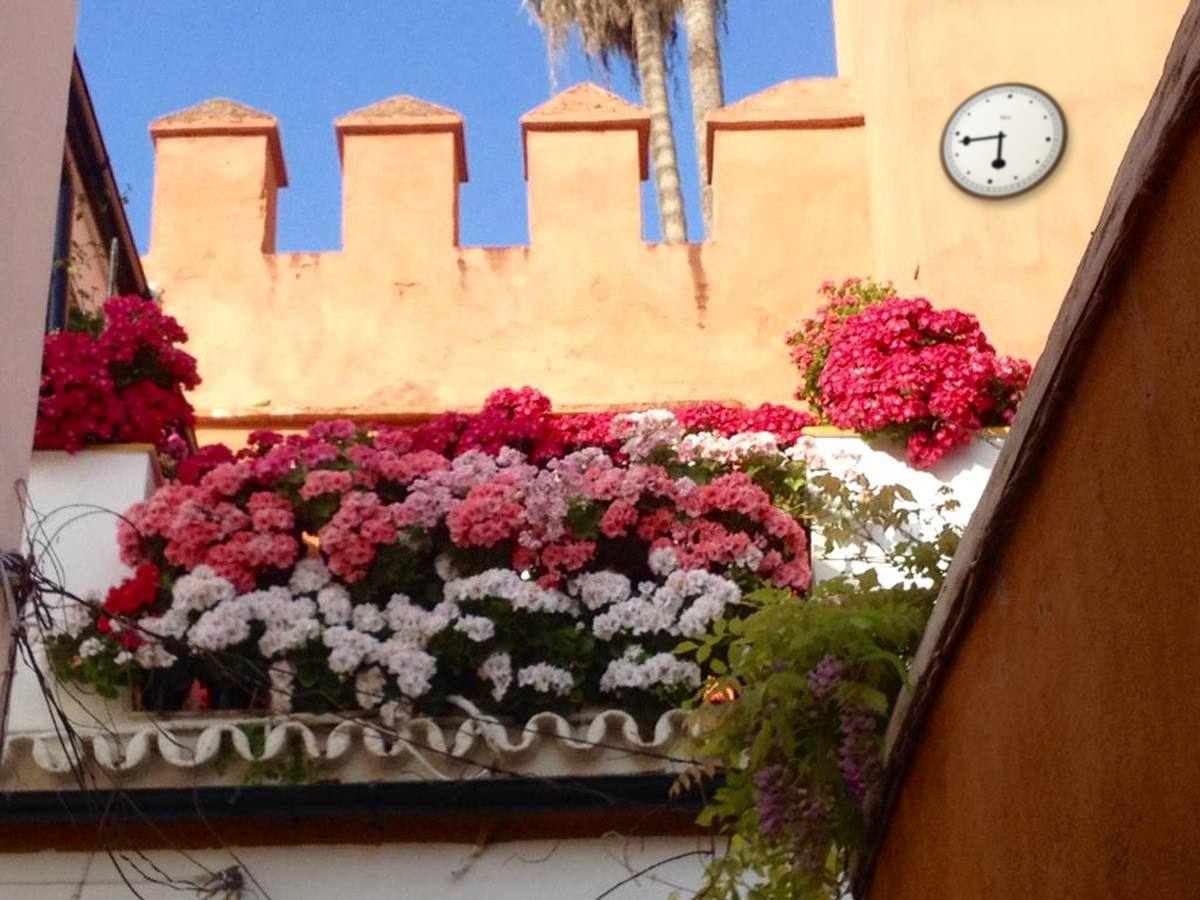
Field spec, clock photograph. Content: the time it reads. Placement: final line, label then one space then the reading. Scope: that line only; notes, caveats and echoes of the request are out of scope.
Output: 5:43
